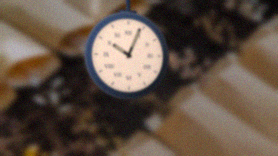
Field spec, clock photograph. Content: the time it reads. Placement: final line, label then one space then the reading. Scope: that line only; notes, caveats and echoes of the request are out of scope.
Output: 10:04
